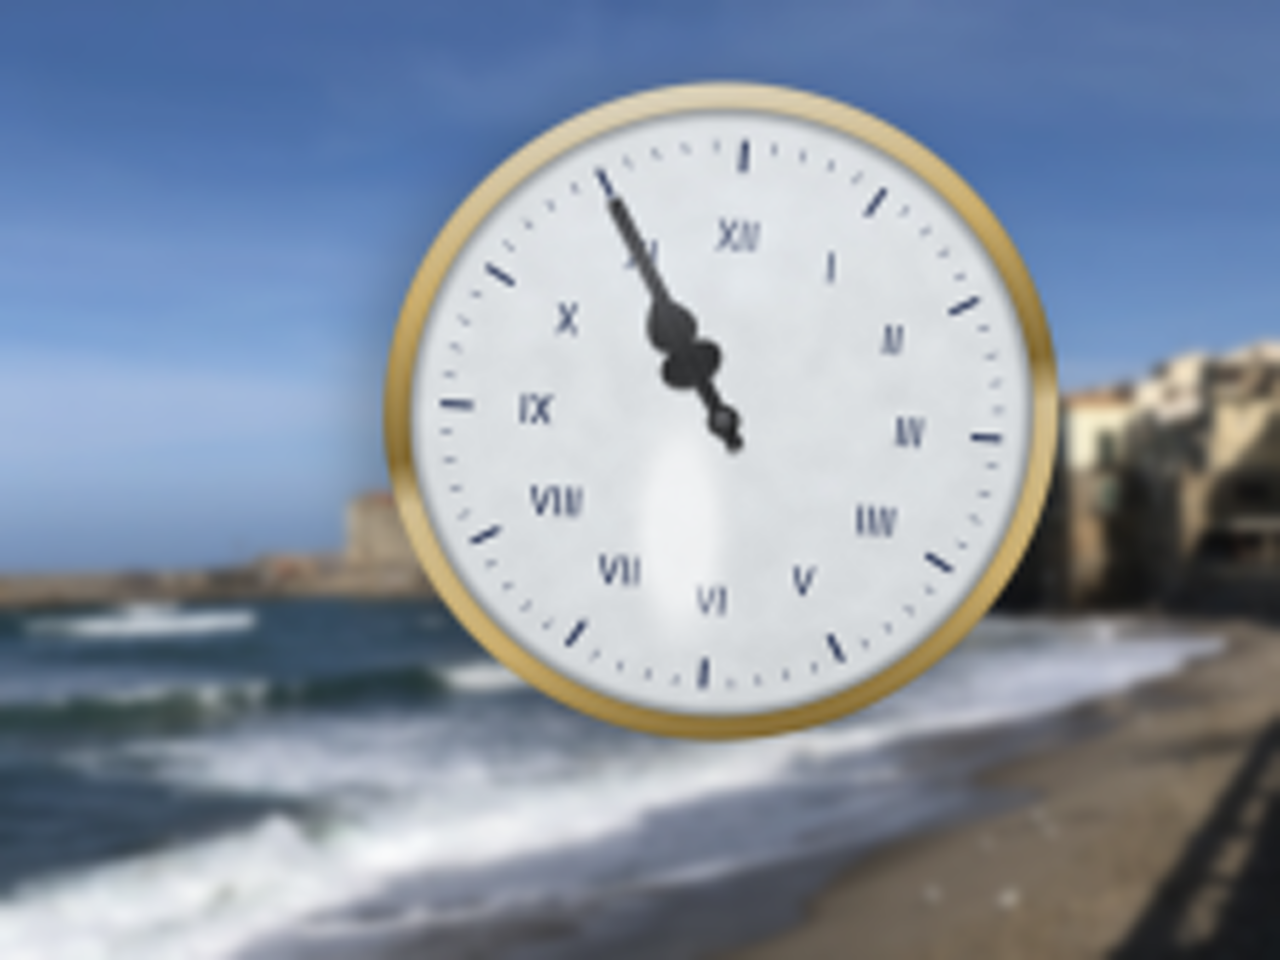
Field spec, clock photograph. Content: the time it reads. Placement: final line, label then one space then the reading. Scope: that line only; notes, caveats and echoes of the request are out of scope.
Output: 10:55
